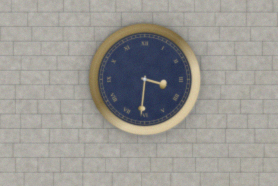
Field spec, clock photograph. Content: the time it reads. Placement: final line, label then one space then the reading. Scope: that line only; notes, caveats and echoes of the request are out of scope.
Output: 3:31
